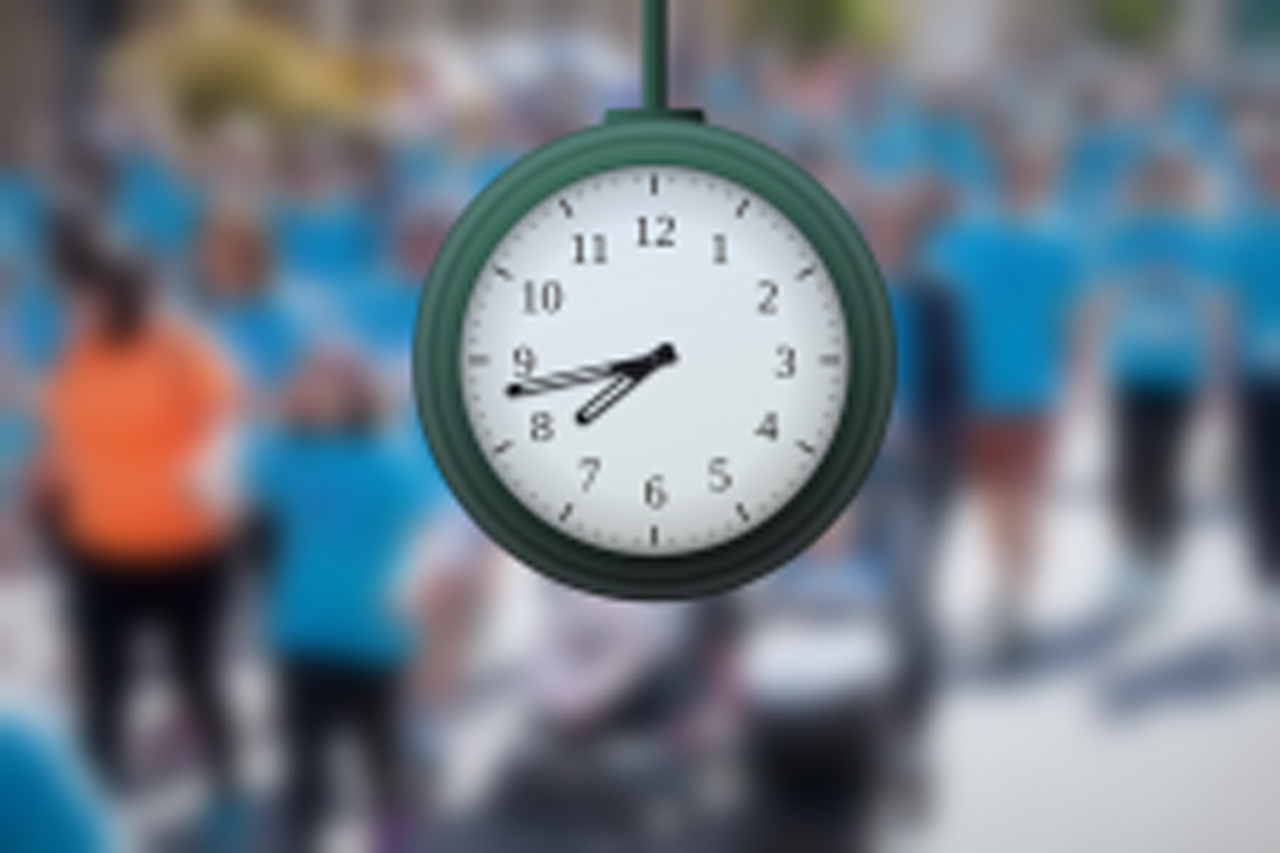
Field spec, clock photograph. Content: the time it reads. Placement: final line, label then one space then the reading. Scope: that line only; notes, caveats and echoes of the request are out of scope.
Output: 7:43
